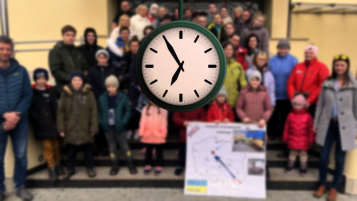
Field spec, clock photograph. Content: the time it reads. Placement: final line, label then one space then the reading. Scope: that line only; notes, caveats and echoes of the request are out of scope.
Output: 6:55
